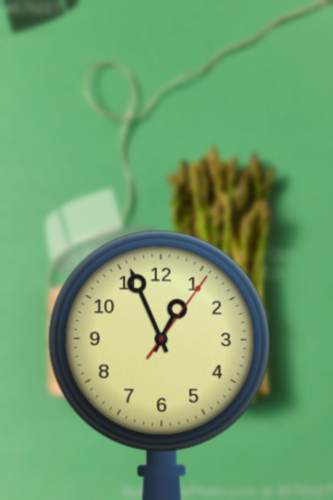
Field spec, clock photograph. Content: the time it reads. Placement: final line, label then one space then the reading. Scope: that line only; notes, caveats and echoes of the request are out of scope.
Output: 12:56:06
